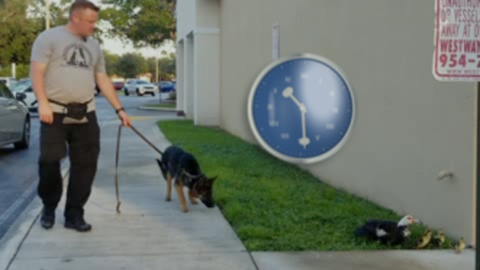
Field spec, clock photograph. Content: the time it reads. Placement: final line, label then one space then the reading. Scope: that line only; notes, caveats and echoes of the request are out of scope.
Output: 10:29
